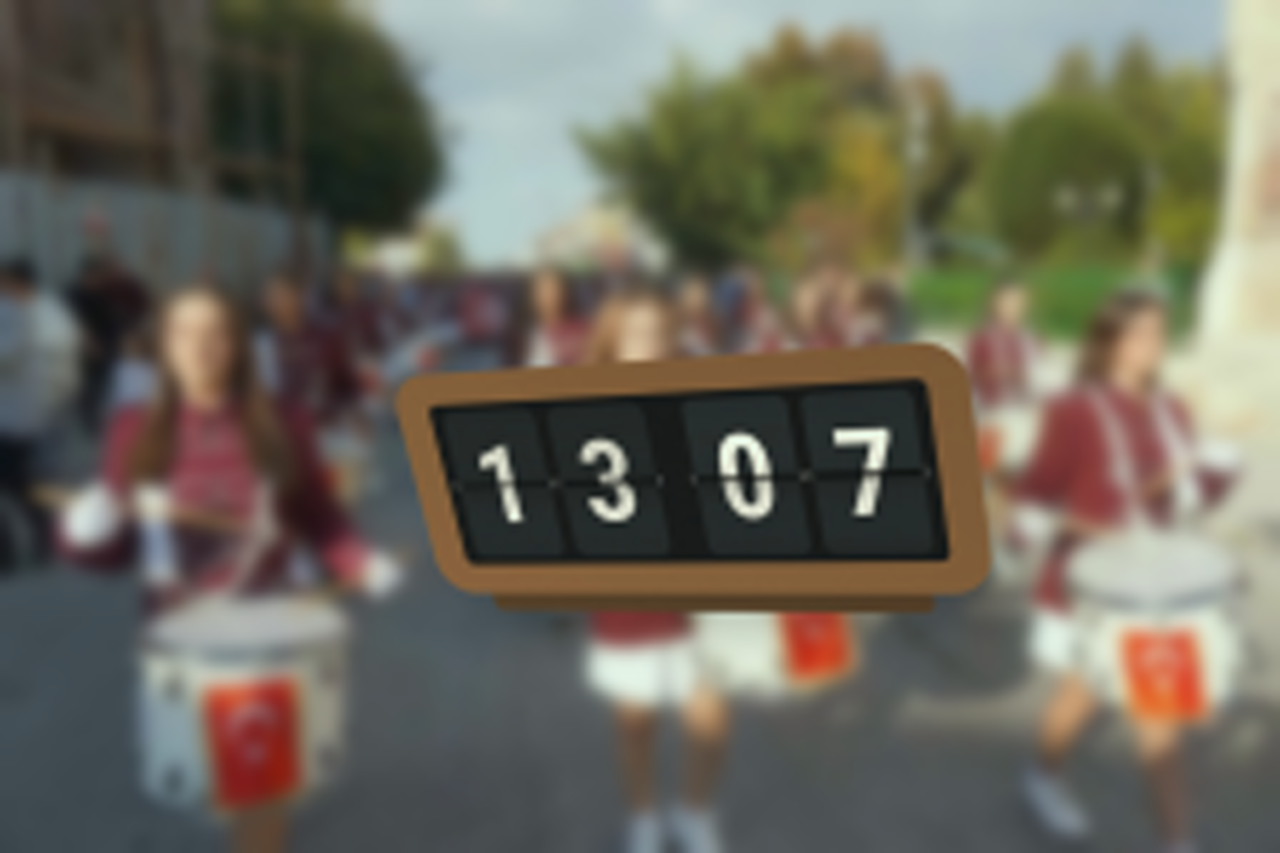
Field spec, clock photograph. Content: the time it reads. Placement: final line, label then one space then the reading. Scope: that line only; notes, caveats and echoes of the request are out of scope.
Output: 13:07
